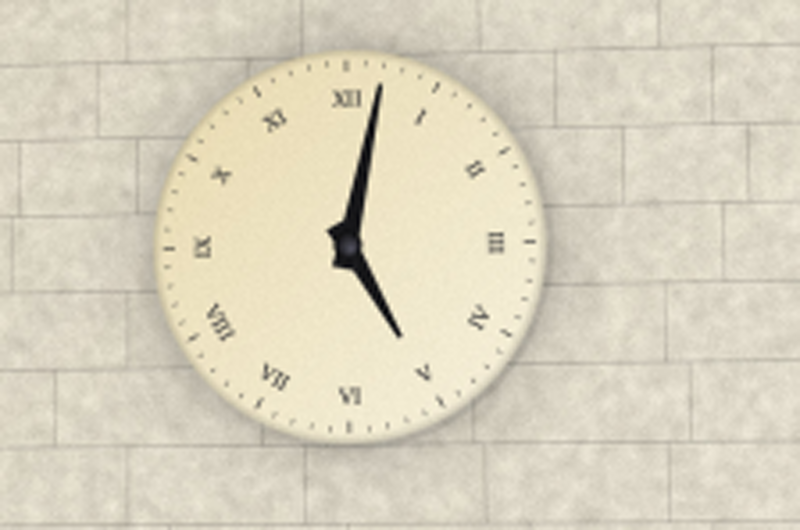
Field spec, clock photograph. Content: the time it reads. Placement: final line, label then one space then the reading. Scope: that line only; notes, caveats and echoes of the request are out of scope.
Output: 5:02
